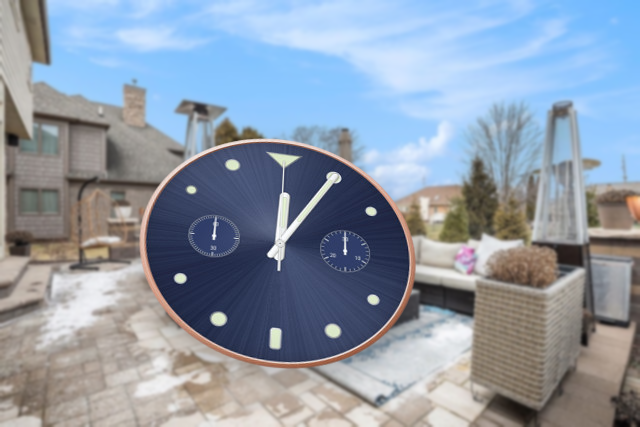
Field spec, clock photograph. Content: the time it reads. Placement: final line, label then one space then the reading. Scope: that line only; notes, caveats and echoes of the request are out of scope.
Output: 12:05
